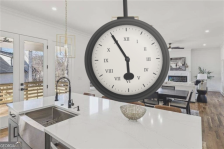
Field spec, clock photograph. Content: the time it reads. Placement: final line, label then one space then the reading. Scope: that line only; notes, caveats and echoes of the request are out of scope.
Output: 5:55
